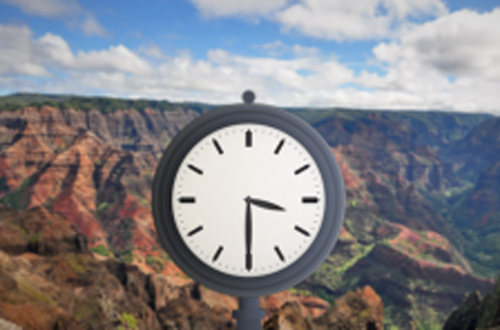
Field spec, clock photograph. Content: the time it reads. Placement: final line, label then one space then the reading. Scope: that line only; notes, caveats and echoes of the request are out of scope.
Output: 3:30
